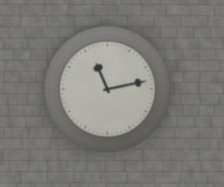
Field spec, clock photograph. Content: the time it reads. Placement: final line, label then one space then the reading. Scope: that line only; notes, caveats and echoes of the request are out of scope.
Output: 11:13
